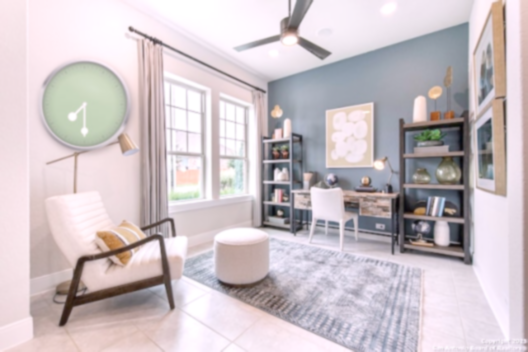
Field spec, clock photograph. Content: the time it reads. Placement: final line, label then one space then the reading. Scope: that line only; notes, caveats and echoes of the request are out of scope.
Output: 7:30
